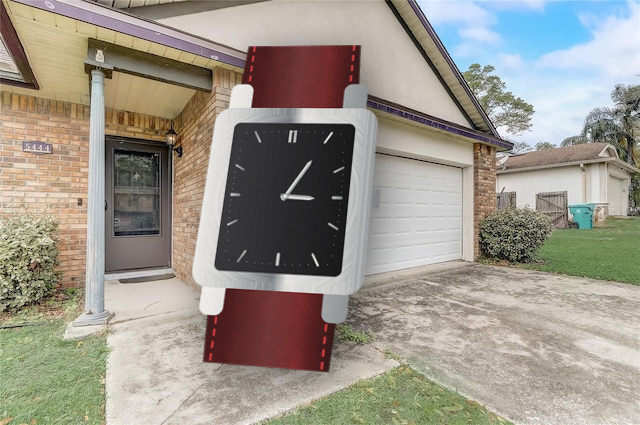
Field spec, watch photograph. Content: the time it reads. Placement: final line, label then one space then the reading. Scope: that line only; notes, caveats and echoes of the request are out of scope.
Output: 3:05
